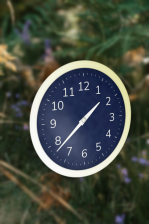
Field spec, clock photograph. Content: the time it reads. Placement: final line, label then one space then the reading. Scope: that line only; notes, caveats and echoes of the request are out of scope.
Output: 1:38
